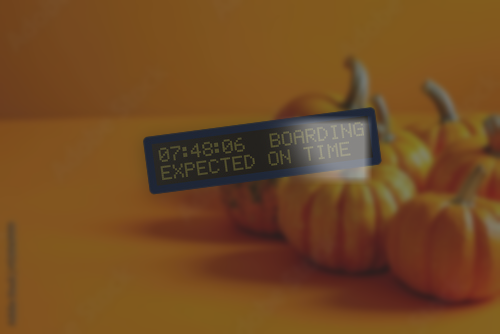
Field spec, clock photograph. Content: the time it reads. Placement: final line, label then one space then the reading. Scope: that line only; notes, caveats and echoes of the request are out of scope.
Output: 7:48:06
